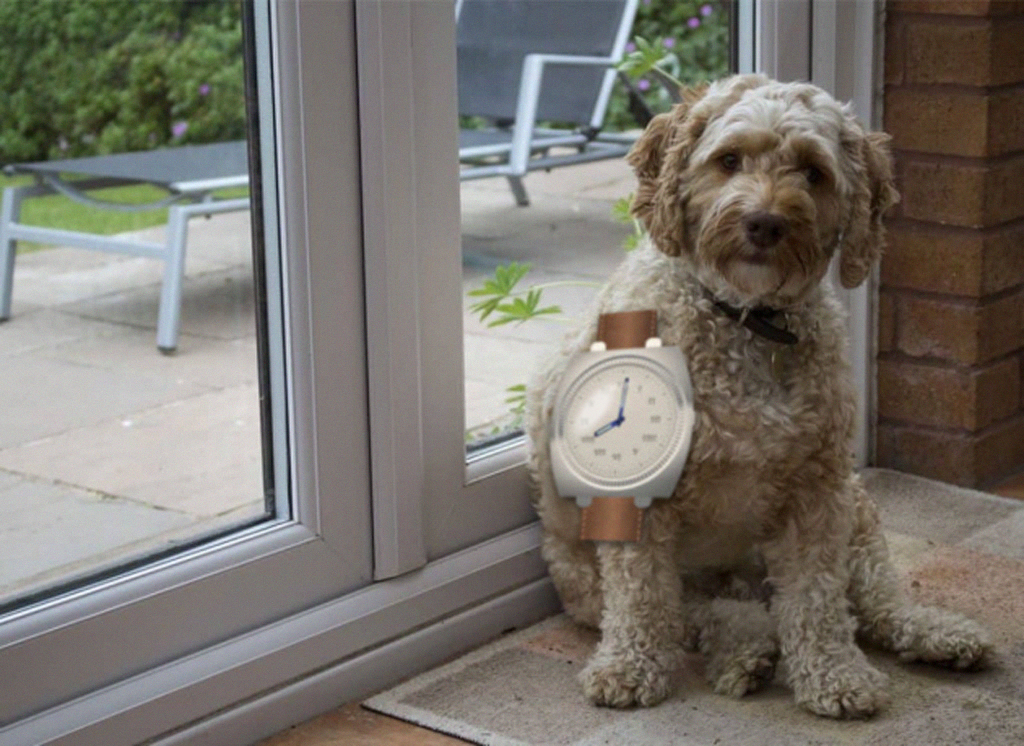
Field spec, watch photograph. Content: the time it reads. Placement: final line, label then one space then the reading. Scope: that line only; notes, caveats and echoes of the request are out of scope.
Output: 8:01
